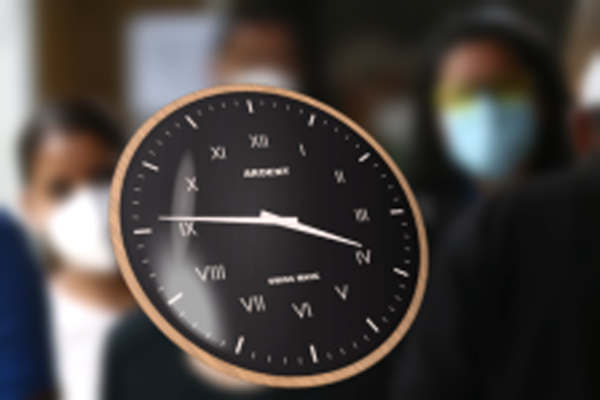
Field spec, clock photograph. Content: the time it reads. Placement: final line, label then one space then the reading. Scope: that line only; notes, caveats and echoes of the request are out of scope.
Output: 3:46
